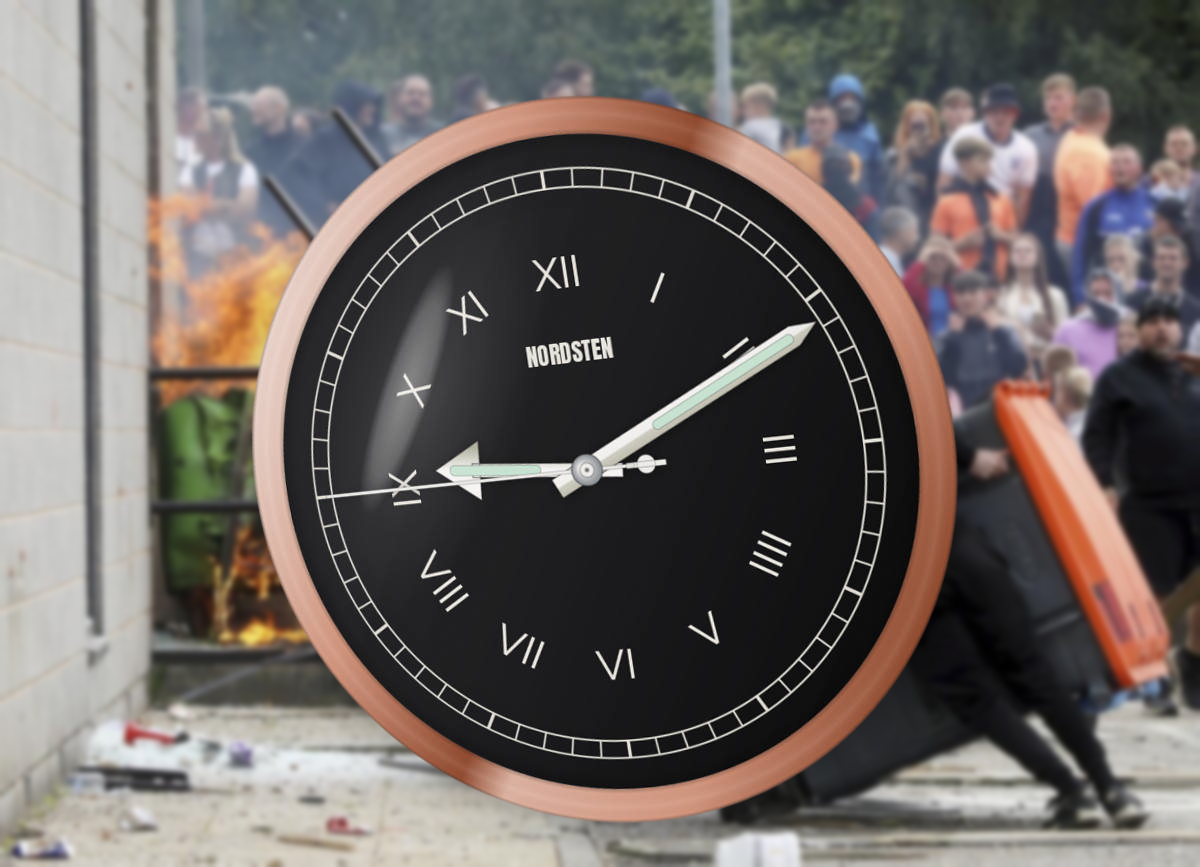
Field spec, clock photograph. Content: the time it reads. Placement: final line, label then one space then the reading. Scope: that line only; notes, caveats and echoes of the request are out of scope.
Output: 9:10:45
